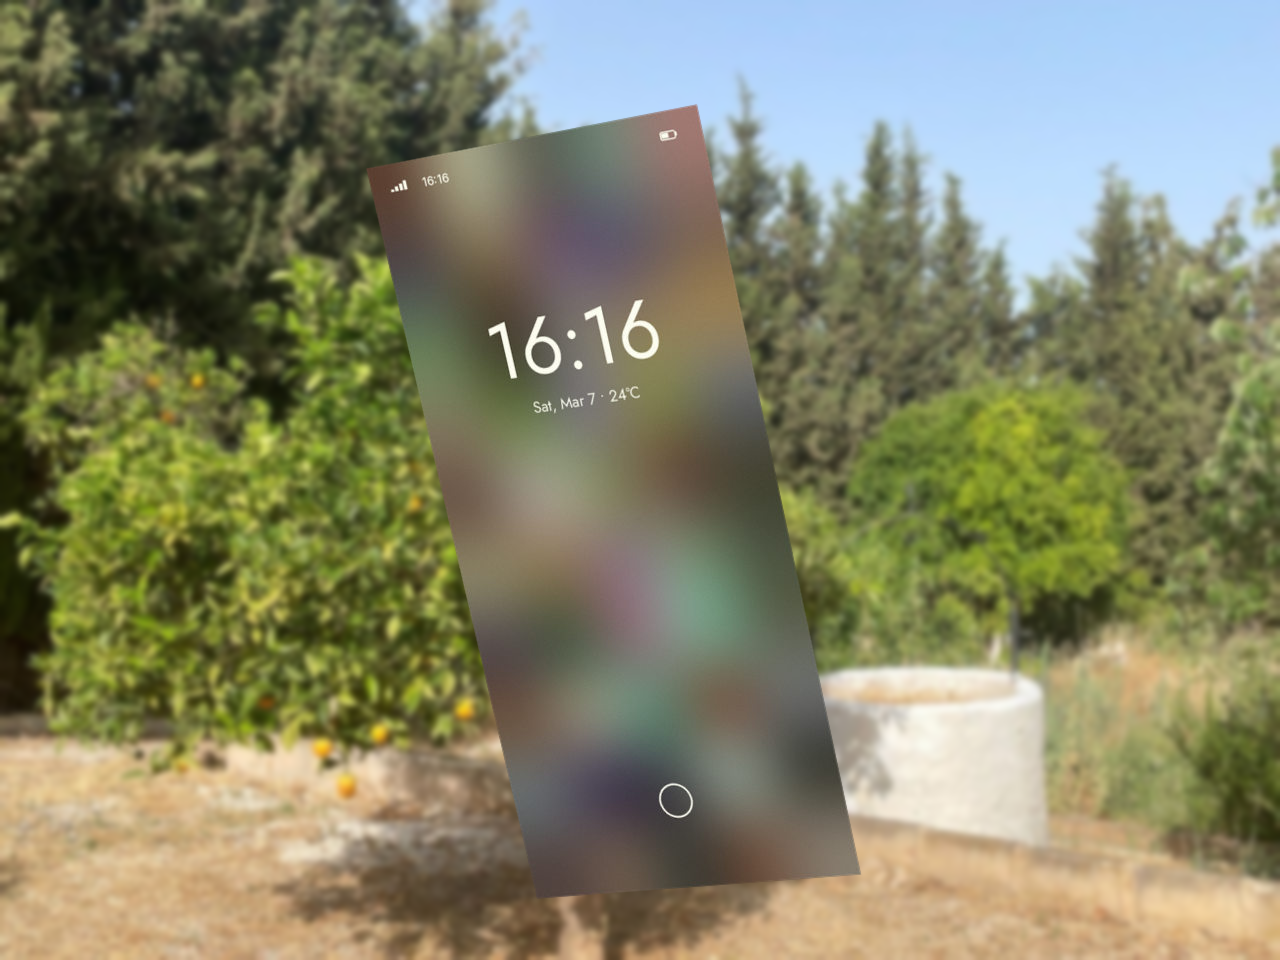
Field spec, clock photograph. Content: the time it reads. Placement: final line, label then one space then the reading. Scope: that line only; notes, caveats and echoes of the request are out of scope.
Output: 16:16
